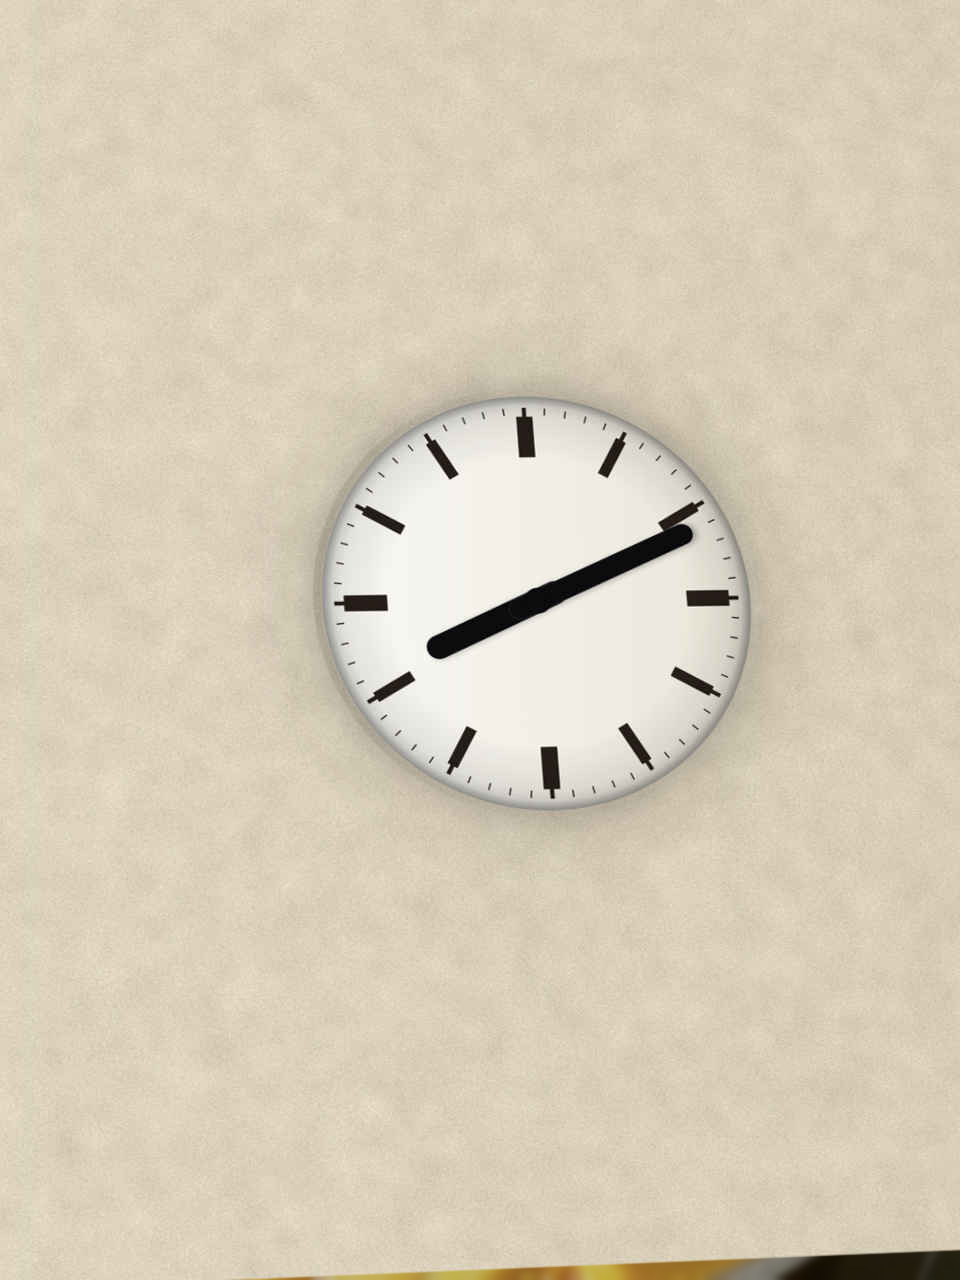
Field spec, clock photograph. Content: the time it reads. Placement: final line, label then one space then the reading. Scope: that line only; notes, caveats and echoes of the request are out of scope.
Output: 8:11
